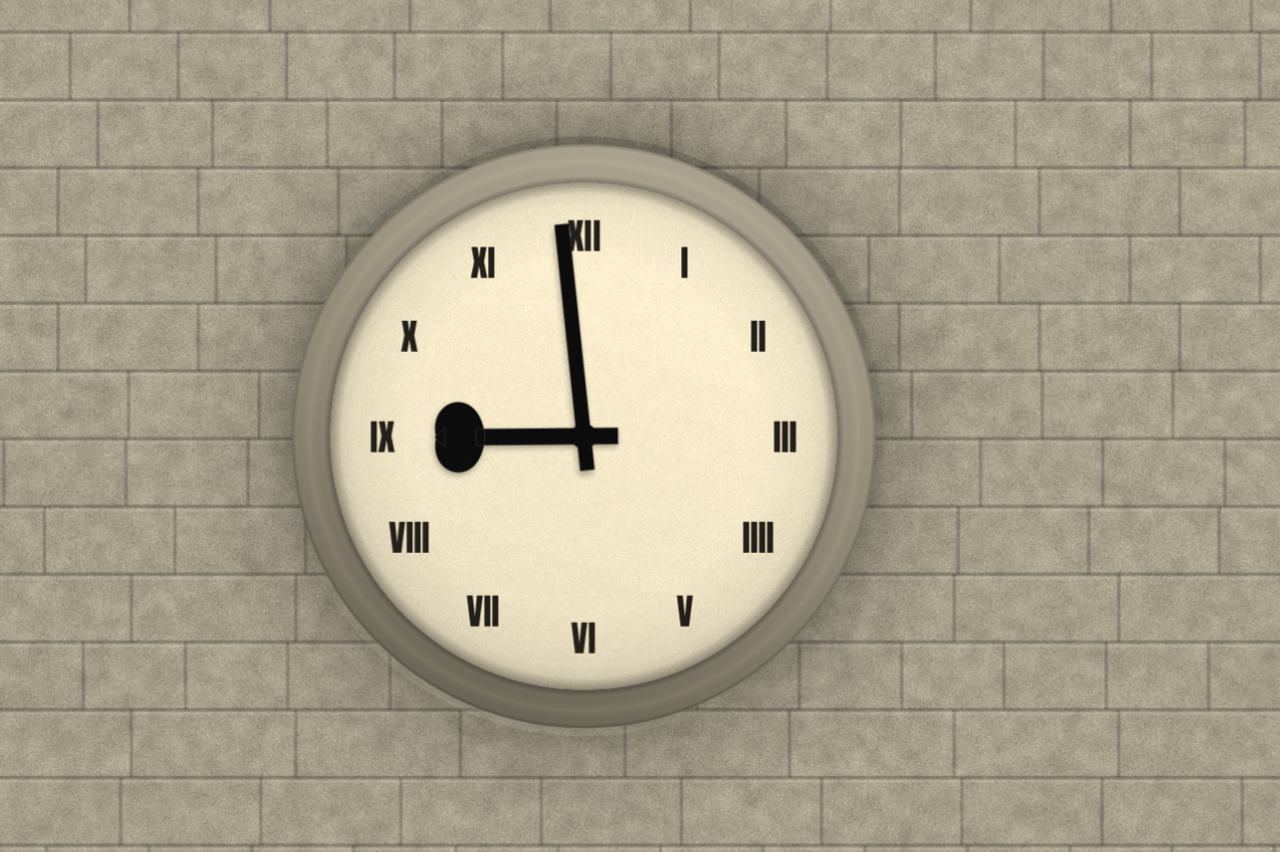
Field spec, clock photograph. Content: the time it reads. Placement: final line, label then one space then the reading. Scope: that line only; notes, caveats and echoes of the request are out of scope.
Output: 8:59
